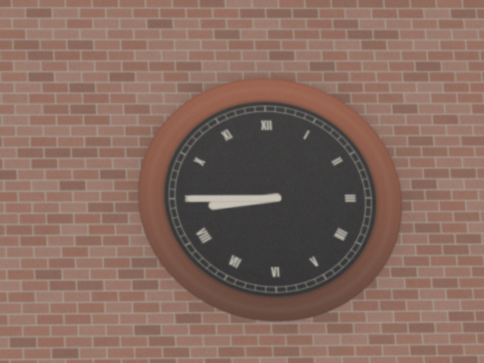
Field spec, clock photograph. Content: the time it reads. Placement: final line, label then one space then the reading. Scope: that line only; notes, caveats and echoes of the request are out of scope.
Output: 8:45
